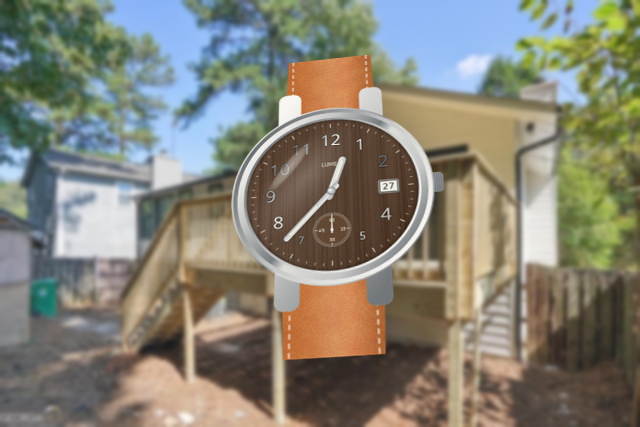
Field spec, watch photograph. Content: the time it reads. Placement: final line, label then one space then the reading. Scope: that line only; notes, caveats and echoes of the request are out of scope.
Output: 12:37
